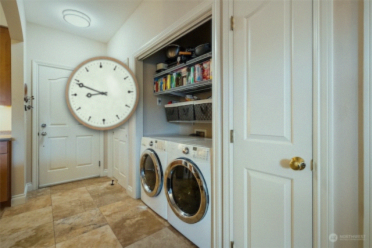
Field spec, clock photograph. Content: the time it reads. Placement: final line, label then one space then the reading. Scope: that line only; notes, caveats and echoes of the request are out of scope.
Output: 8:49
